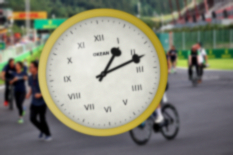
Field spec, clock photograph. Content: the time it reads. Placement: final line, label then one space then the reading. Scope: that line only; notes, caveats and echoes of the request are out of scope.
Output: 1:12
